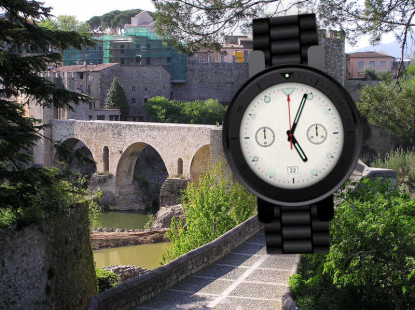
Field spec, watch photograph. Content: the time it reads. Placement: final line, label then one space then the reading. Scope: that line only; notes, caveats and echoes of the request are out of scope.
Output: 5:04
